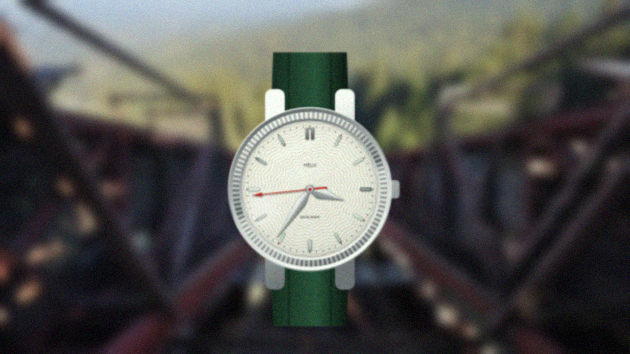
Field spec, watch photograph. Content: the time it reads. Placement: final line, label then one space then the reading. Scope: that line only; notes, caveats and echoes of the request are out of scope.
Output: 3:35:44
